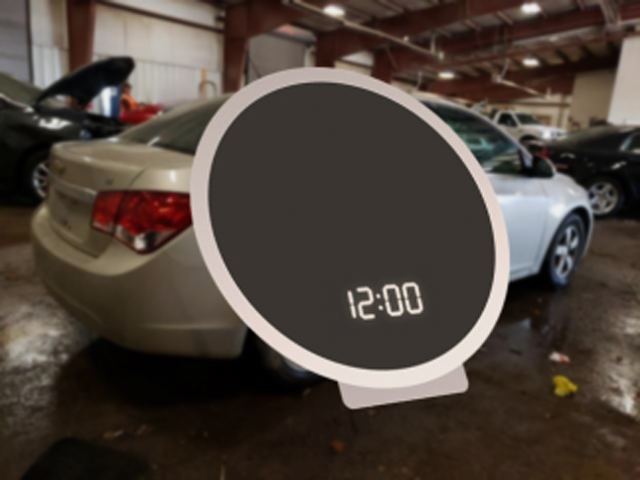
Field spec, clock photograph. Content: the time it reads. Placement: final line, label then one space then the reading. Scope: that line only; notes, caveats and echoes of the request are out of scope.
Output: 12:00
